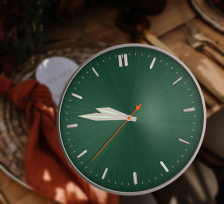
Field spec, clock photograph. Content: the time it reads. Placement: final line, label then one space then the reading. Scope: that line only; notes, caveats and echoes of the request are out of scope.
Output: 9:46:38
